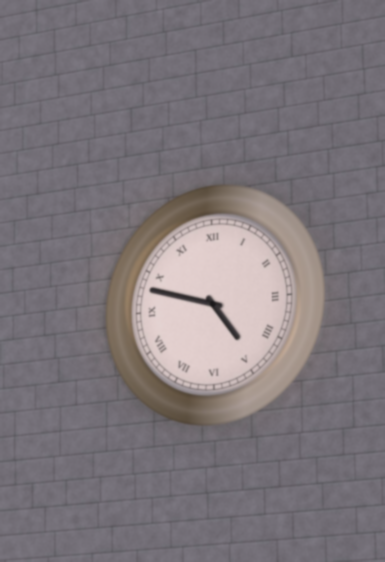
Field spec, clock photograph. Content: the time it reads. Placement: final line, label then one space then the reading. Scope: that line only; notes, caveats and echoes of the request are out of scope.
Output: 4:48
